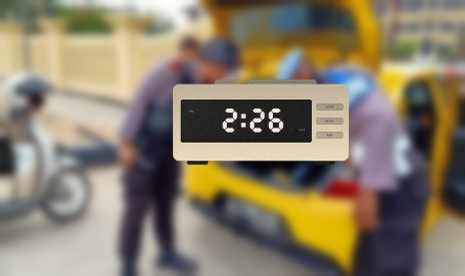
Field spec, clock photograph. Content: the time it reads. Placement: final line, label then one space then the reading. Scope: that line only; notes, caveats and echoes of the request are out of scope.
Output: 2:26
